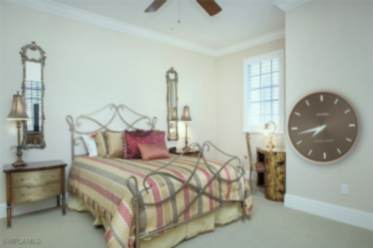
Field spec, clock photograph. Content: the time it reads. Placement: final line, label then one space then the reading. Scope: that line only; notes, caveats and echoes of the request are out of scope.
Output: 7:43
